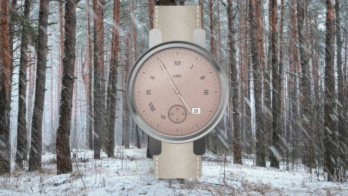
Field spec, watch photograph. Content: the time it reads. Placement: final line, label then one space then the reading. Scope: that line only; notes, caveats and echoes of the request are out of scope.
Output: 4:55
